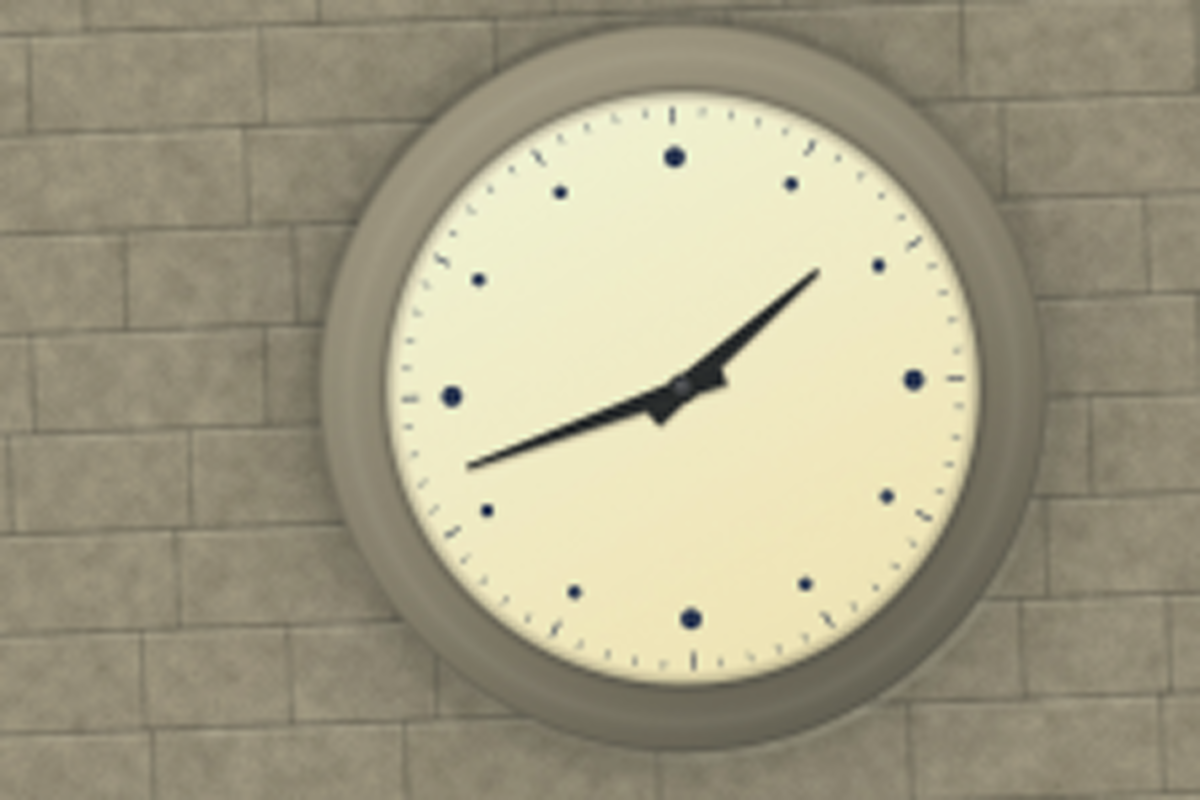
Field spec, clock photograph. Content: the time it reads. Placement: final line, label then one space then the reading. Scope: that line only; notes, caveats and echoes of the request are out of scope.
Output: 1:42
